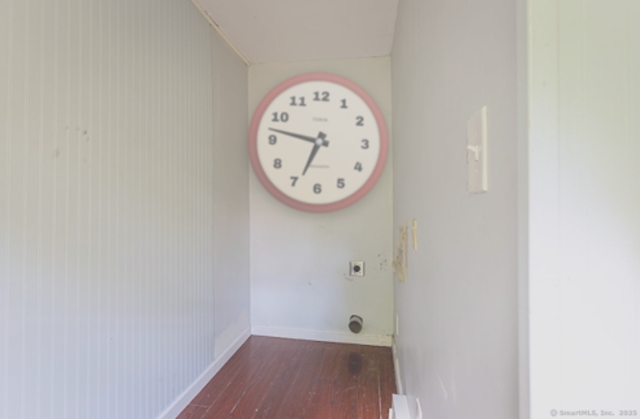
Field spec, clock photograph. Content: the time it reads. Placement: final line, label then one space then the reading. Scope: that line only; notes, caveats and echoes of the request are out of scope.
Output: 6:47
